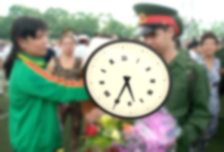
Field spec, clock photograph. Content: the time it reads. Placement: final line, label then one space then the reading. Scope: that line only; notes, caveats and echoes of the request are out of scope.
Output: 5:35
